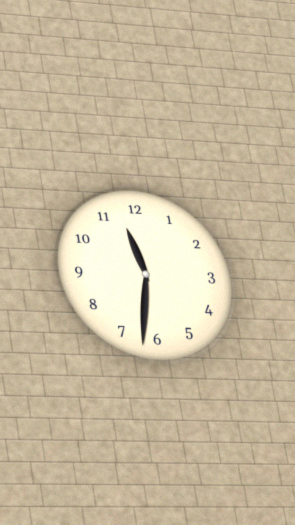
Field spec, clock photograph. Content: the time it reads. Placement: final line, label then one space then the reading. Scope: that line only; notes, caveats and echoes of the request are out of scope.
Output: 11:32
